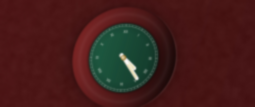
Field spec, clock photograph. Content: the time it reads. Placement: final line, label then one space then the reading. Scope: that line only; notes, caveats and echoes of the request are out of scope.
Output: 4:24
